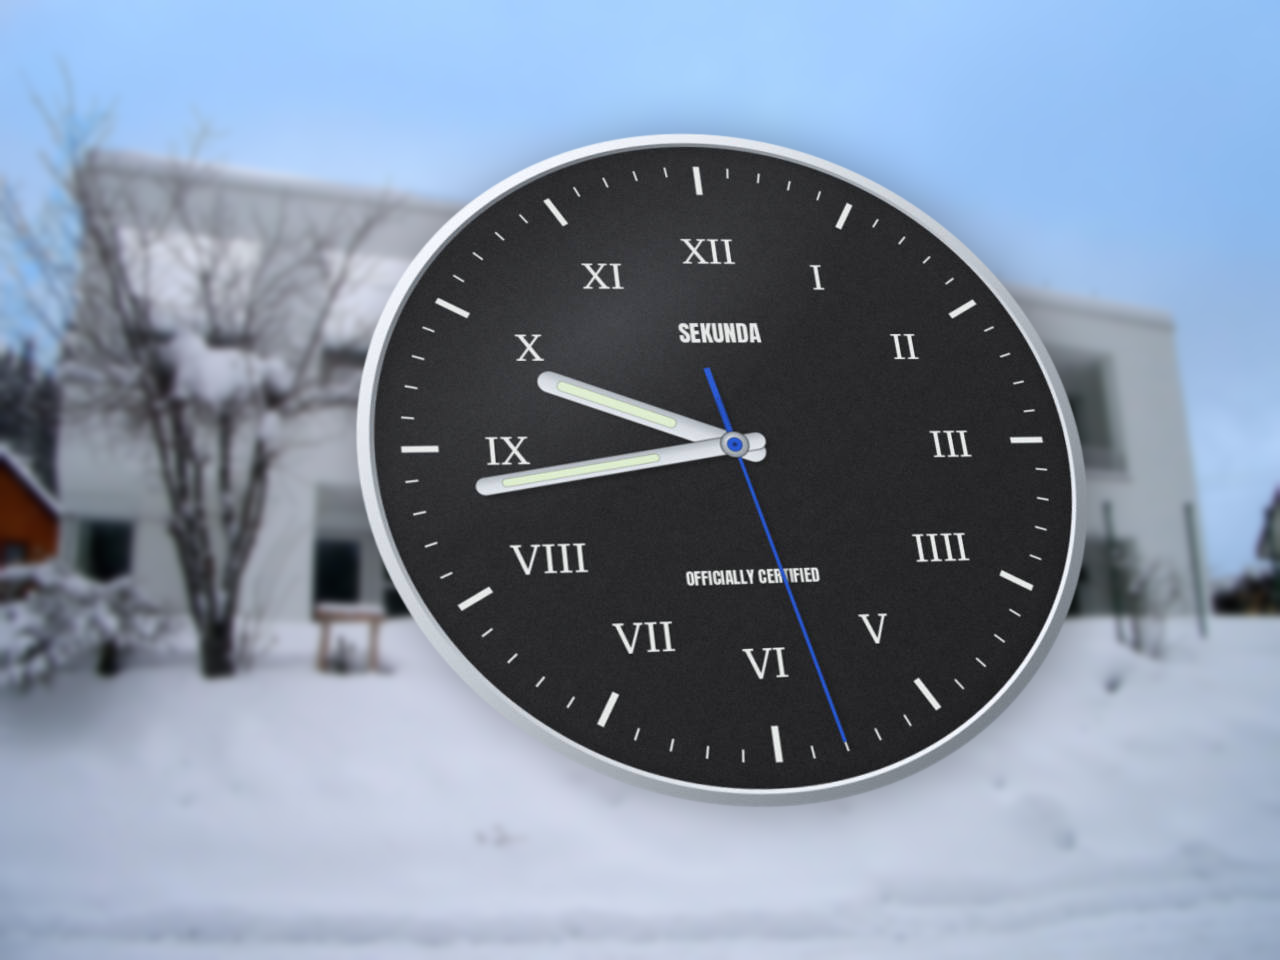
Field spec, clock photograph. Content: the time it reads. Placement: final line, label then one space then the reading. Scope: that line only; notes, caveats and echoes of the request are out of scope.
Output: 9:43:28
